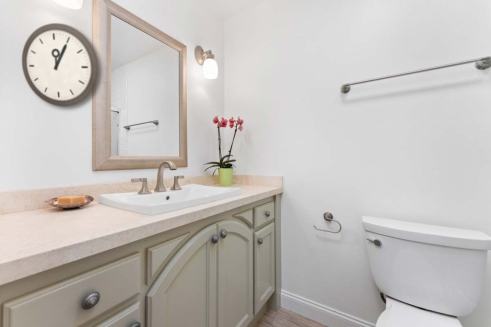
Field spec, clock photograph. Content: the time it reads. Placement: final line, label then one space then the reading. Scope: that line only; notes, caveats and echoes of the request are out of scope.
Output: 12:05
